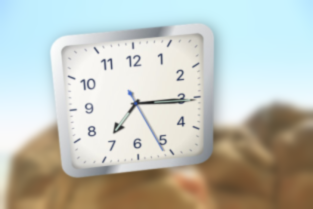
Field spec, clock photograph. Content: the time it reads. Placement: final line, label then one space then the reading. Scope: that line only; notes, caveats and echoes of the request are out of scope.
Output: 7:15:26
